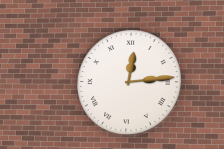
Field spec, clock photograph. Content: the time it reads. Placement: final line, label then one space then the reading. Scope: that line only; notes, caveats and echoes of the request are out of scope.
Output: 12:14
